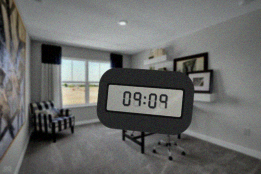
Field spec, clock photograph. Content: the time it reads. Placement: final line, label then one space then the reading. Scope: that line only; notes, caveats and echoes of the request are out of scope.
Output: 9:09
